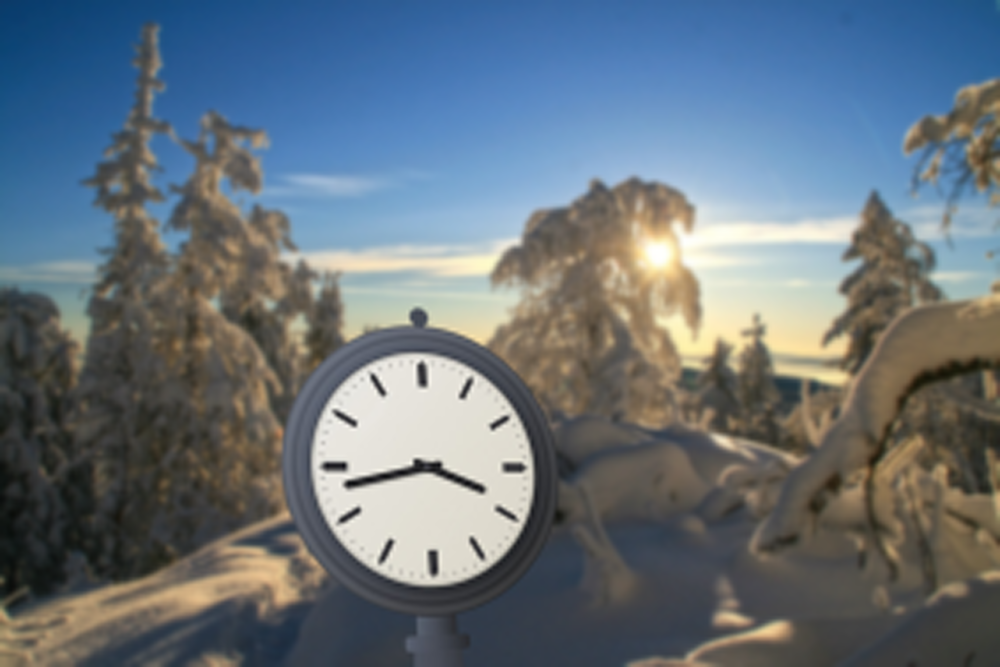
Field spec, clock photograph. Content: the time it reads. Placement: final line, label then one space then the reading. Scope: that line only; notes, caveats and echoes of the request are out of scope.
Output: 3:43
